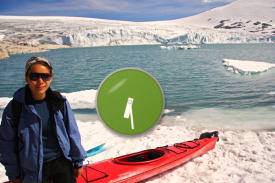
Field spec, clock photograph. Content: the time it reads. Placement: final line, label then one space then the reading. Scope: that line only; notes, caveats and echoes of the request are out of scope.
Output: 6:29
